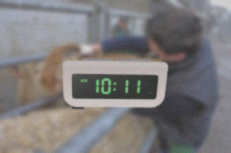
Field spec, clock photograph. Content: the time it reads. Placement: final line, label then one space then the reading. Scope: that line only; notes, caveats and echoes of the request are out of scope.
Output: 10:11
